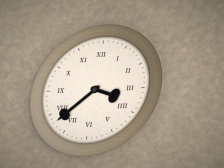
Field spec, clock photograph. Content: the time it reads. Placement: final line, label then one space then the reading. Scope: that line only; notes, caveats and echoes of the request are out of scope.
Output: 3:38
